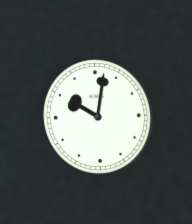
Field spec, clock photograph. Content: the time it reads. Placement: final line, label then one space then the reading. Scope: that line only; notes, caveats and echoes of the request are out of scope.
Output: 10:02
